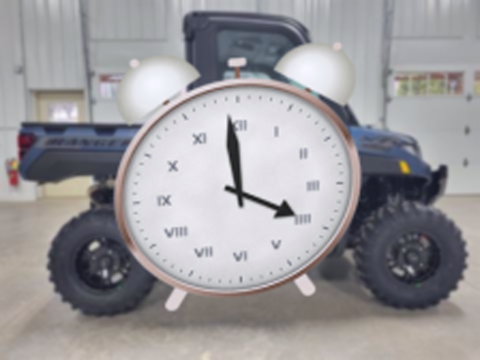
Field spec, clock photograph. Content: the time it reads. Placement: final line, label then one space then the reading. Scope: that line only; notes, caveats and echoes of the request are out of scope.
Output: 3:59
